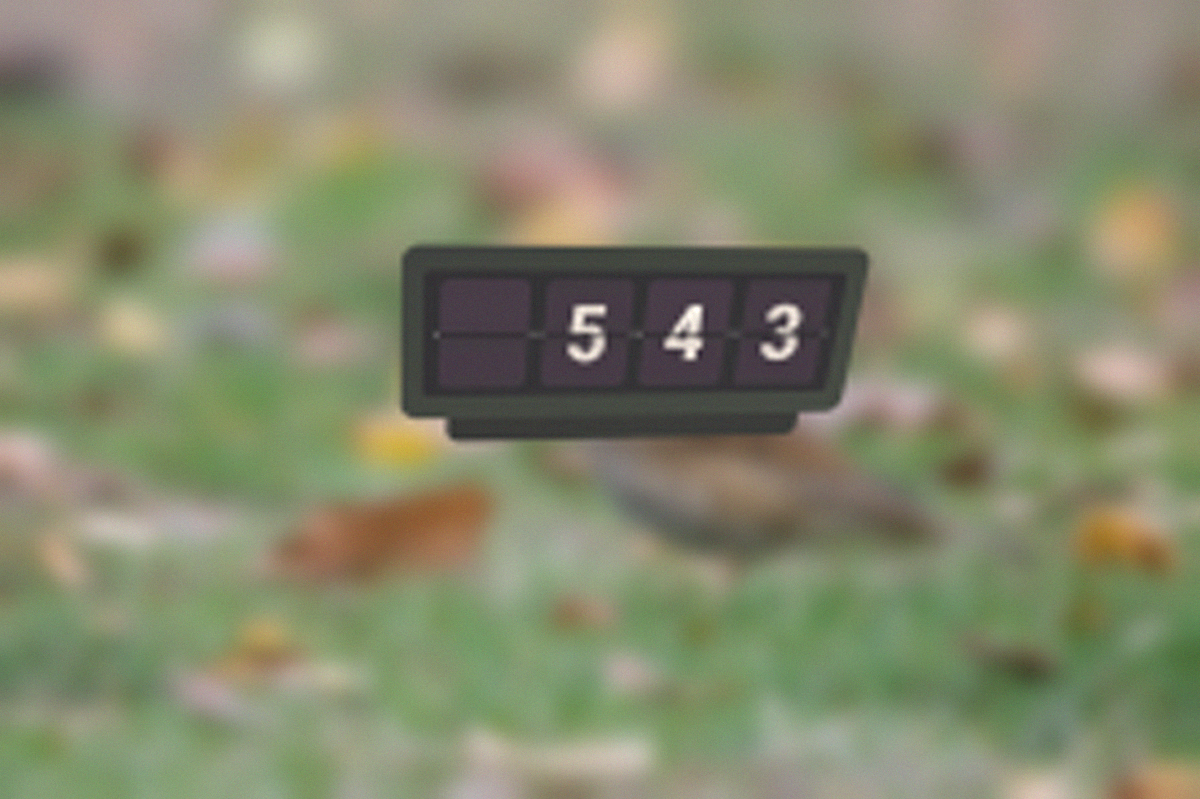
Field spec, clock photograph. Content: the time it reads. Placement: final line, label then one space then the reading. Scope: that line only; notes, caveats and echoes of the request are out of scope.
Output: 5:43
